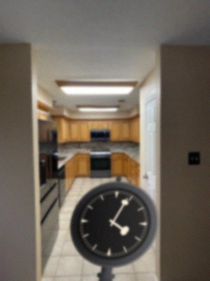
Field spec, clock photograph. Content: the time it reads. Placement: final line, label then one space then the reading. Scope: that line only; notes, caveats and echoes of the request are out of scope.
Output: 4:04
